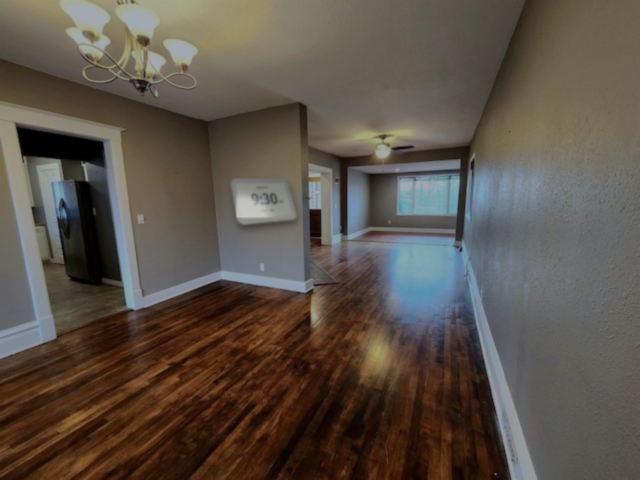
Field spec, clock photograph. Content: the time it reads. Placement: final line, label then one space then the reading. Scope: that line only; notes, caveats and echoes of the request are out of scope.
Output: 9:30
